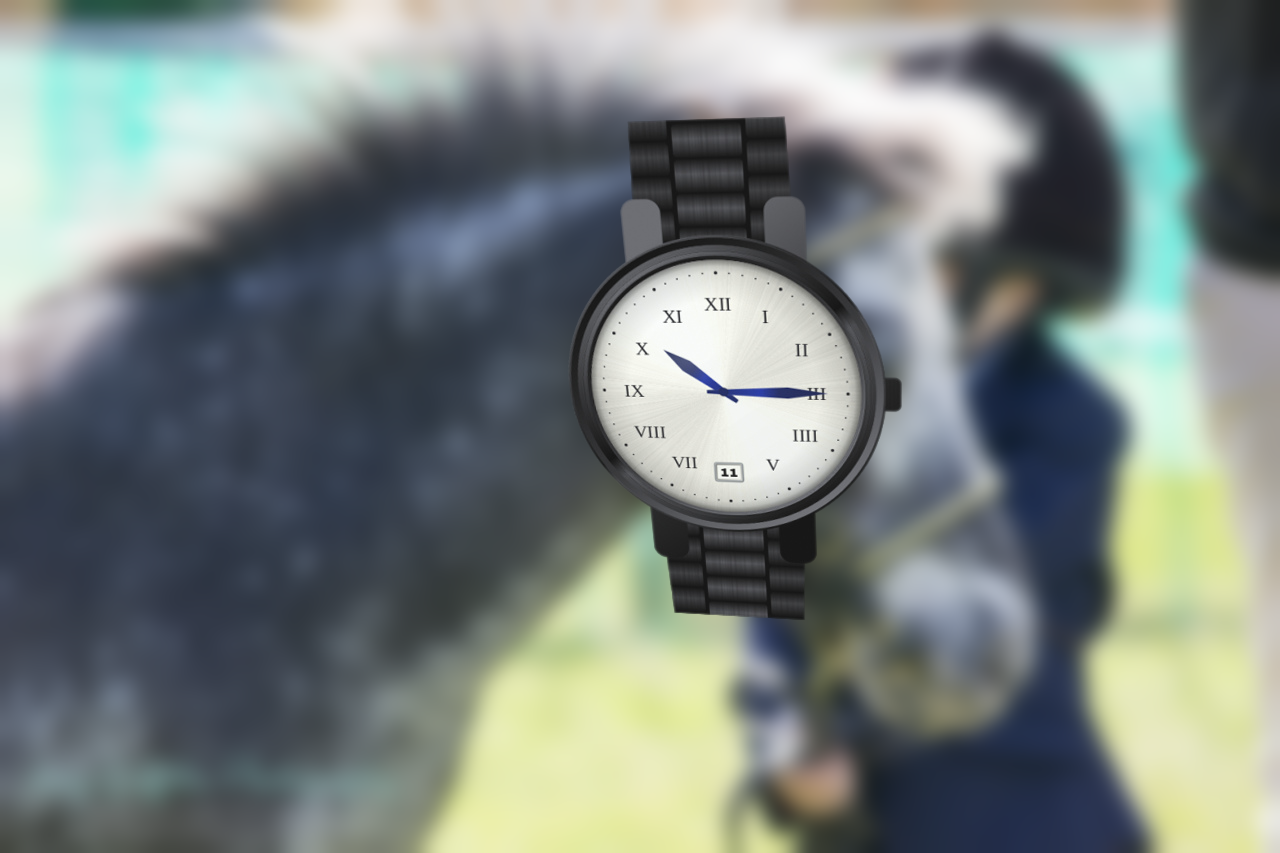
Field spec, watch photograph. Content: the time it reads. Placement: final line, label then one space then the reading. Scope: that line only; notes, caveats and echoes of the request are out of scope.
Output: 10:15
